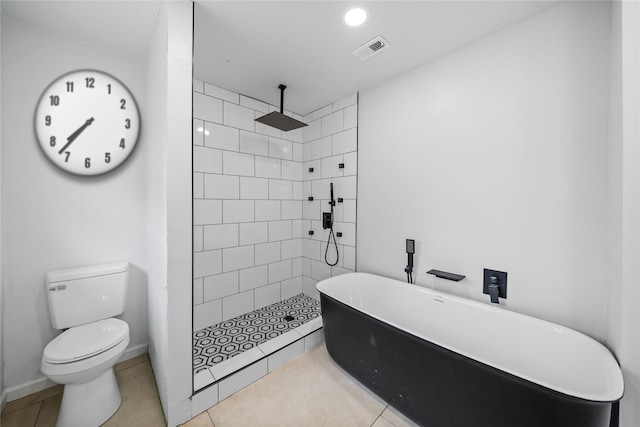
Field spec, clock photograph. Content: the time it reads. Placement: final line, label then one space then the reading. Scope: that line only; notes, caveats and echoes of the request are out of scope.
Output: 7:37
